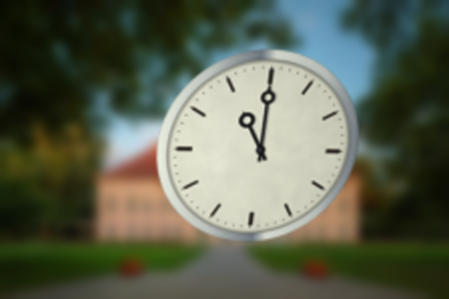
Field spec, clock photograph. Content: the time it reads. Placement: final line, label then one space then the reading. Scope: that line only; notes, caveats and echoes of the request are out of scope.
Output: 11:00
